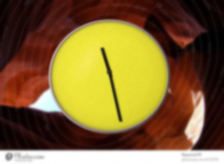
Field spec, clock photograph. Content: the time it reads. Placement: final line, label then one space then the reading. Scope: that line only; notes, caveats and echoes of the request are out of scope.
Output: 11:28
